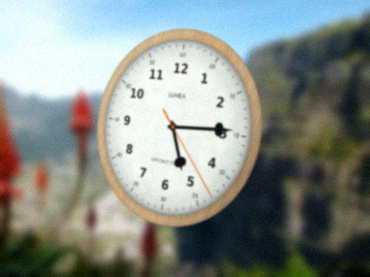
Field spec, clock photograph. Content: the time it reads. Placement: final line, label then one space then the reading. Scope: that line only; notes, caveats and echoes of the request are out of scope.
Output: 5:14:23
